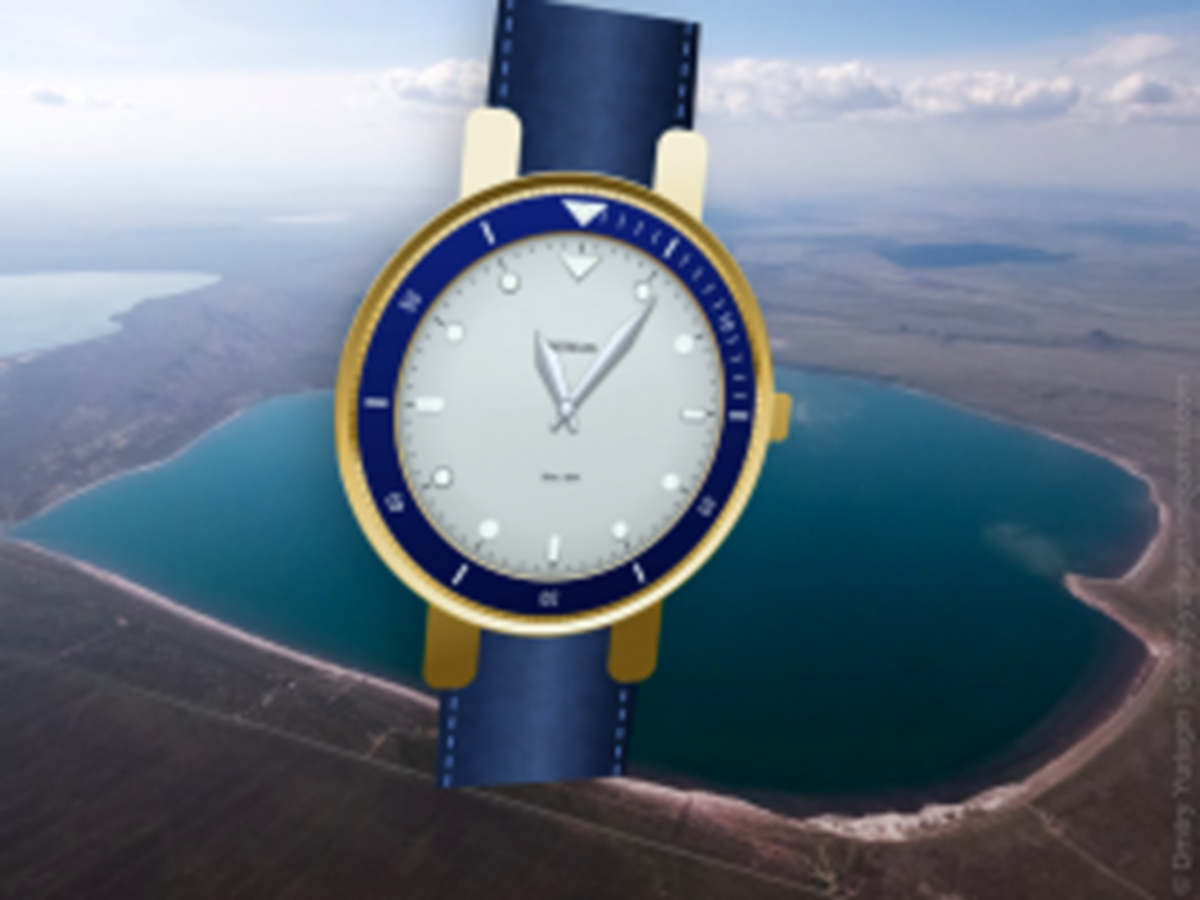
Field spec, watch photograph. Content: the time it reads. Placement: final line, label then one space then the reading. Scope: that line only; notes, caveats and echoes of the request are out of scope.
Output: 11:06
